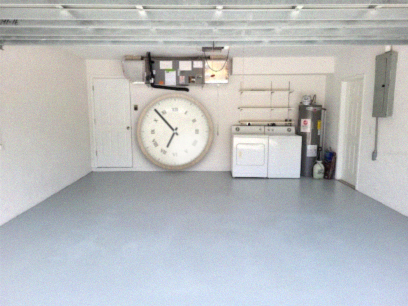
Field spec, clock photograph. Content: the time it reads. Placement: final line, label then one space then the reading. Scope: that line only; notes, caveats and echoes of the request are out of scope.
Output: 6:53
